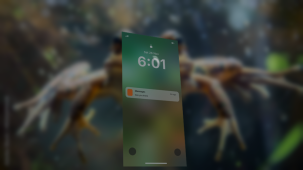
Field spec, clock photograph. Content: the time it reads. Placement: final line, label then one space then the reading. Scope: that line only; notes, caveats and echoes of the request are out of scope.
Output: 6:01
